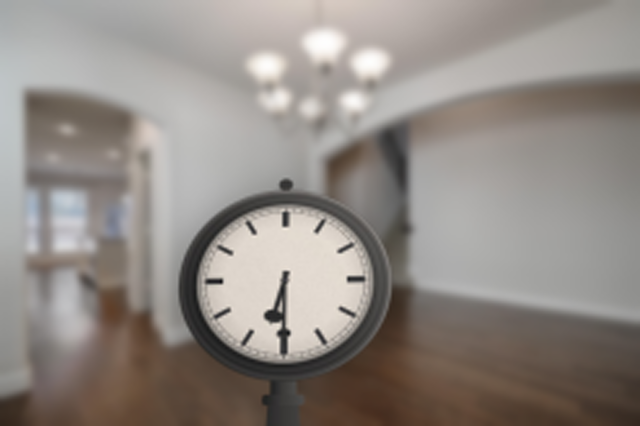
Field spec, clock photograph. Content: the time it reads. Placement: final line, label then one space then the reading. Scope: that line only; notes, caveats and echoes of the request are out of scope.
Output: 6:30
